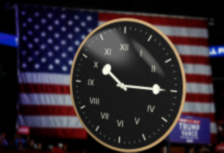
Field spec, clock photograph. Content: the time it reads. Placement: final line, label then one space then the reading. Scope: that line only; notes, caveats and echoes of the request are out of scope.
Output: 10:15
